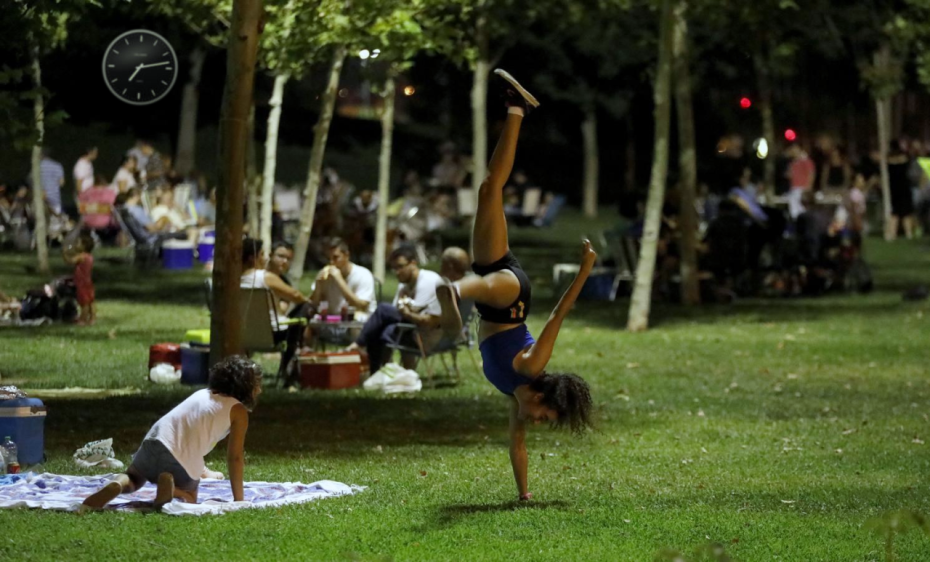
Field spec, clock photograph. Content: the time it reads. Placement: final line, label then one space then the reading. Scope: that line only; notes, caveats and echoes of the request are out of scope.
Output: 7:13
